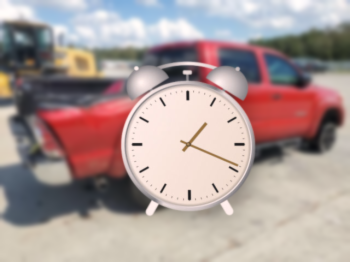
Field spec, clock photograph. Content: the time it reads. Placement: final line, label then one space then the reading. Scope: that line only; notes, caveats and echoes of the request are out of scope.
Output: 1:19
